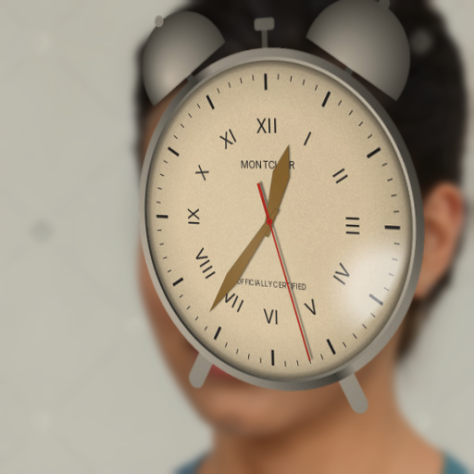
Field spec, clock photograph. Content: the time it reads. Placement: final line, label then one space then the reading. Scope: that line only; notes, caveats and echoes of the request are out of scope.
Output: 12:36:27
